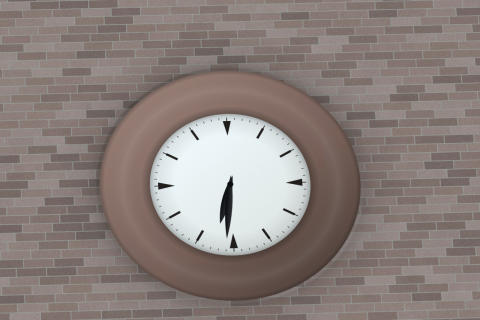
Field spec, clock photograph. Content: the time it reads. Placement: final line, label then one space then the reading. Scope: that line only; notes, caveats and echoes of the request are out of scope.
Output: 6:31
